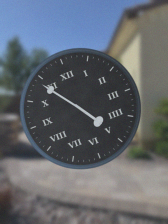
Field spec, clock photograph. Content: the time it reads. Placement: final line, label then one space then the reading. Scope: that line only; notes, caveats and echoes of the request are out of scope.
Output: 4:54
